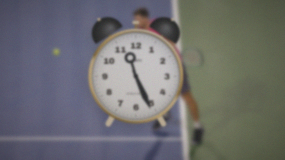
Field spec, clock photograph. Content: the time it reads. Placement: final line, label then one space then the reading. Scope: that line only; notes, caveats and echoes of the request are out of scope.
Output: 11:26
